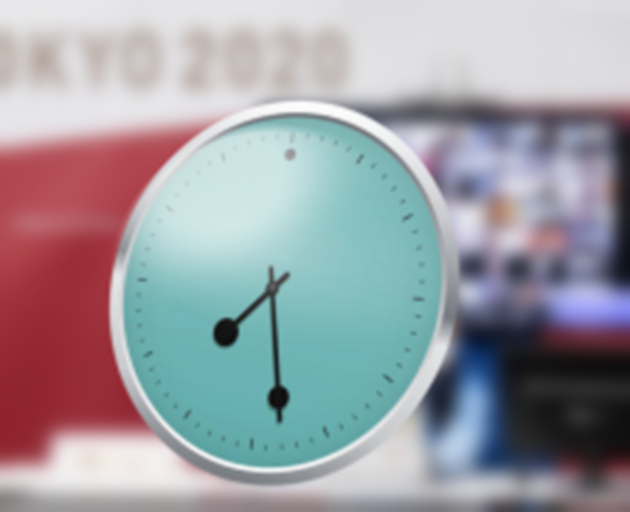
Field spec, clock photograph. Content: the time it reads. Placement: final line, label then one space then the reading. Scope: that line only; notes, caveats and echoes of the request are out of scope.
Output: 7:28
